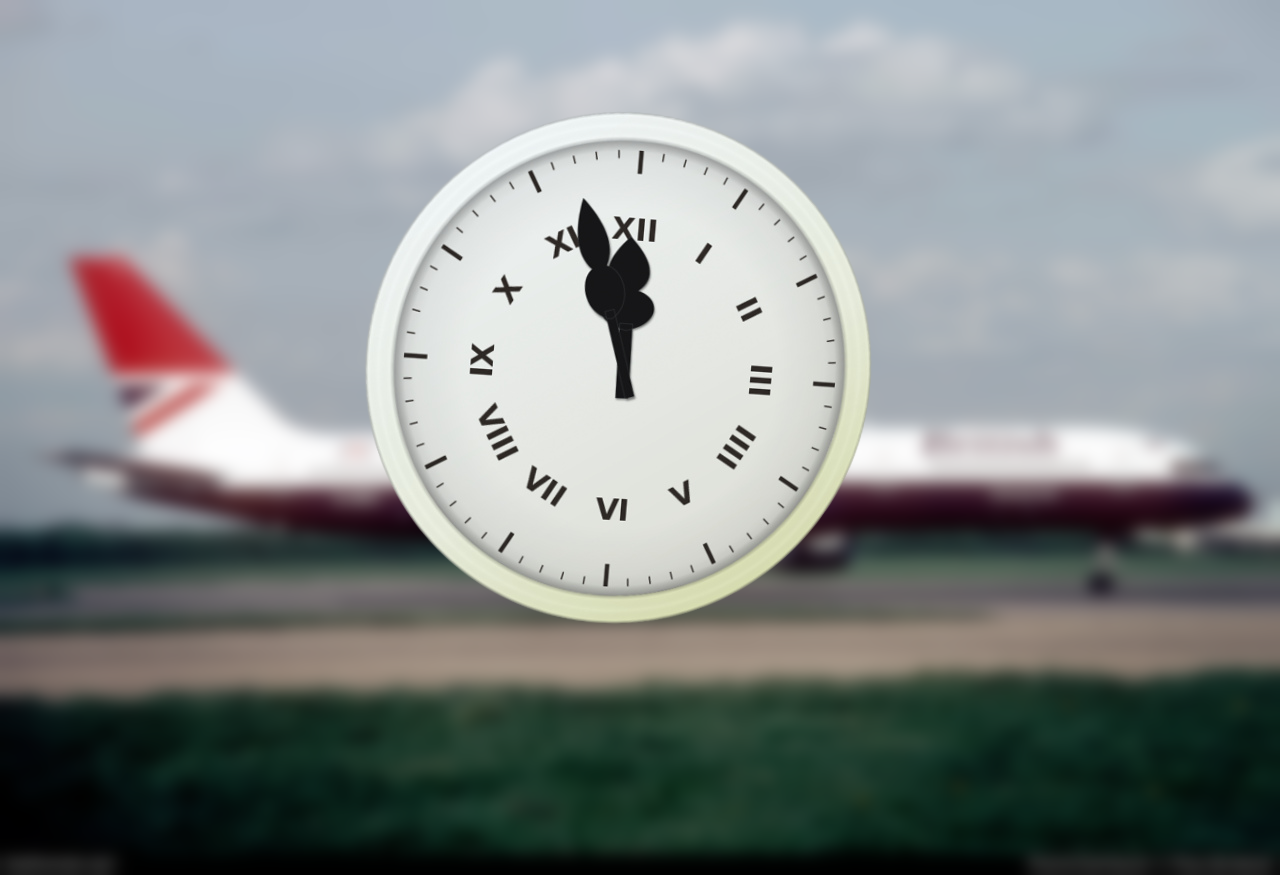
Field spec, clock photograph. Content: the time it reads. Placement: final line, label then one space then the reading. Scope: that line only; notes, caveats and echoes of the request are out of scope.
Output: 11:57
